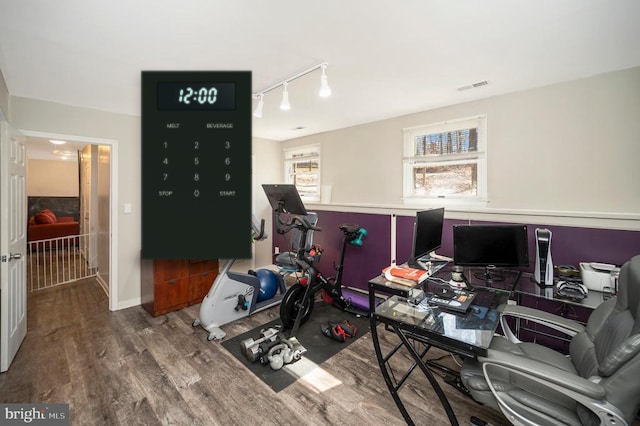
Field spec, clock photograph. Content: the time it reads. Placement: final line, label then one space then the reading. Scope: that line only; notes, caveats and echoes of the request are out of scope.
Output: 12:00
